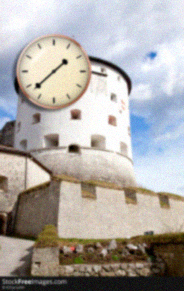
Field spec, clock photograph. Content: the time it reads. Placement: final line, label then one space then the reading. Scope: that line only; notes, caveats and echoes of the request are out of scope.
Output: 1:38
